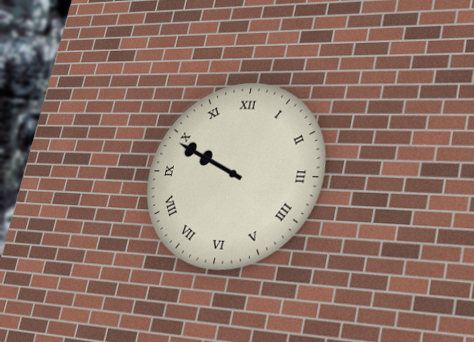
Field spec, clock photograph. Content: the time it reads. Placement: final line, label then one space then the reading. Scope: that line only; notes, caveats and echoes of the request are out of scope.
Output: 9:49
